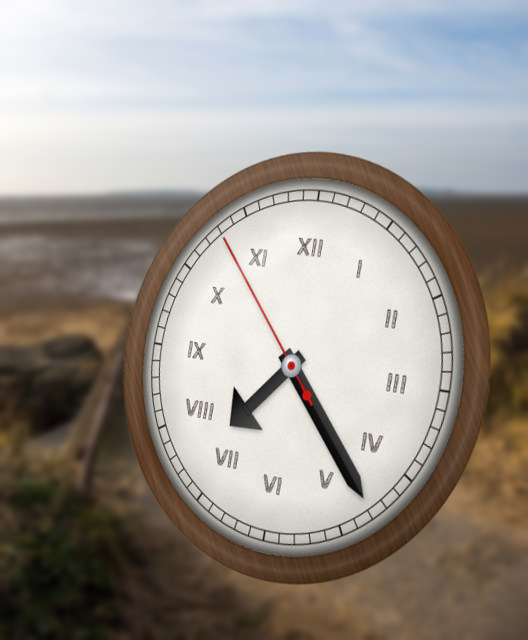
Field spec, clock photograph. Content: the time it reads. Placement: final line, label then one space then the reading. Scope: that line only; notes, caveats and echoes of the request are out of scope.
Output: 7:22:53
